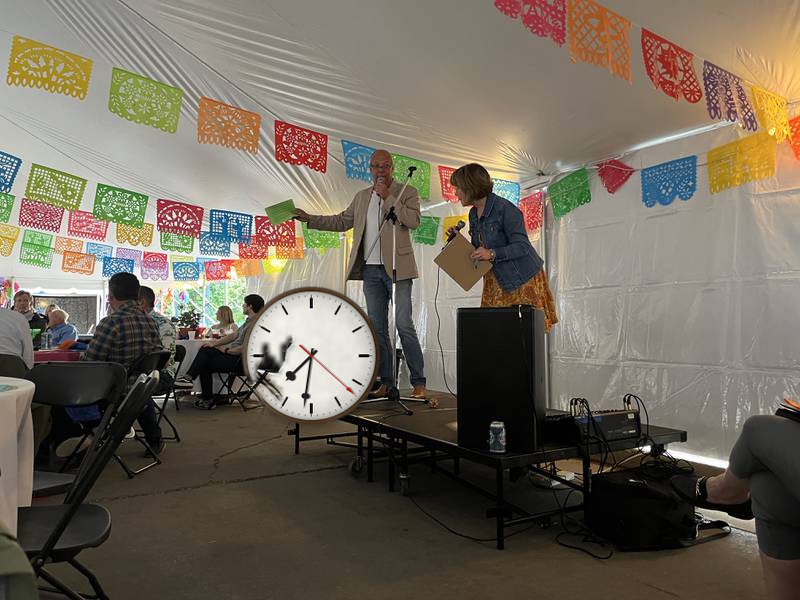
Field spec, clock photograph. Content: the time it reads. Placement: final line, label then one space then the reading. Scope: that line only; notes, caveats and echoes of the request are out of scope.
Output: 7:31:22
